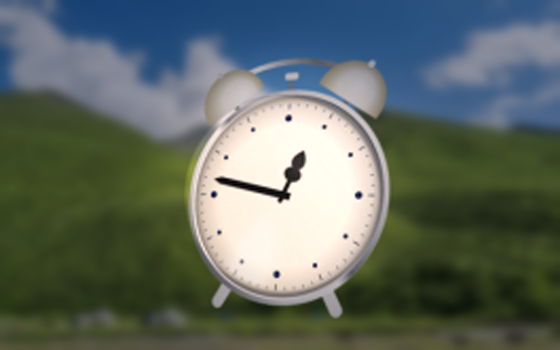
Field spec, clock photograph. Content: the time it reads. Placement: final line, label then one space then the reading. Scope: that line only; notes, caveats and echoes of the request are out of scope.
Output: 12:47
